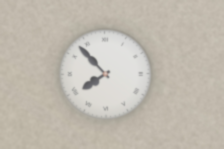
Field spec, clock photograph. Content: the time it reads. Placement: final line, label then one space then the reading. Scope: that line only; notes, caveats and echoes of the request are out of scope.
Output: 7:53
